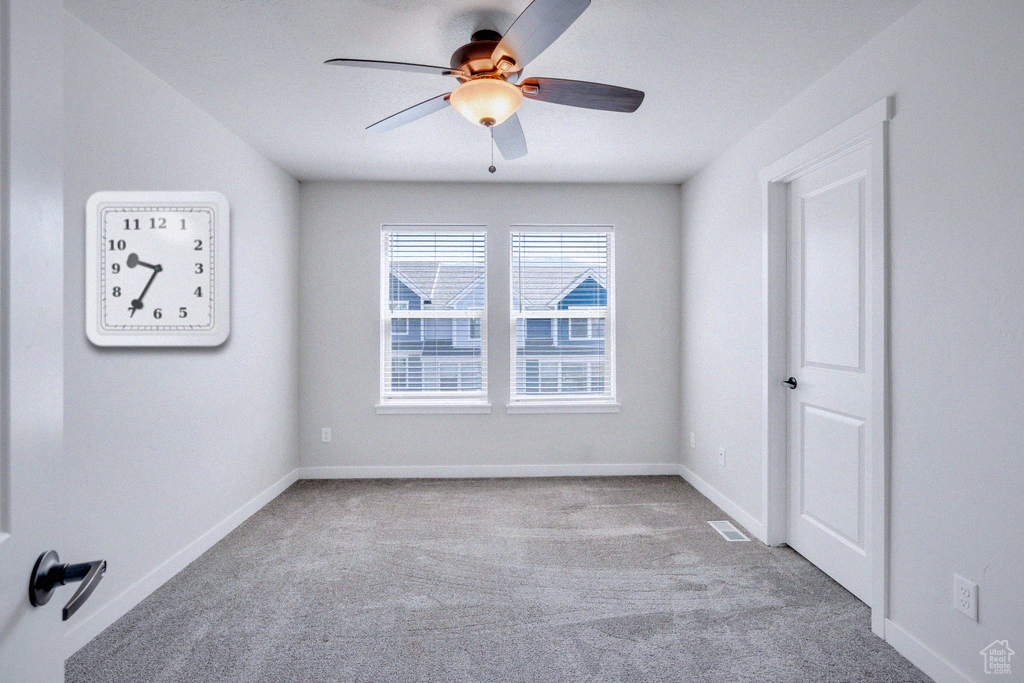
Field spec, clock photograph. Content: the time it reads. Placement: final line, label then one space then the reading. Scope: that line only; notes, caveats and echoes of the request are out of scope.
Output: 9:35
